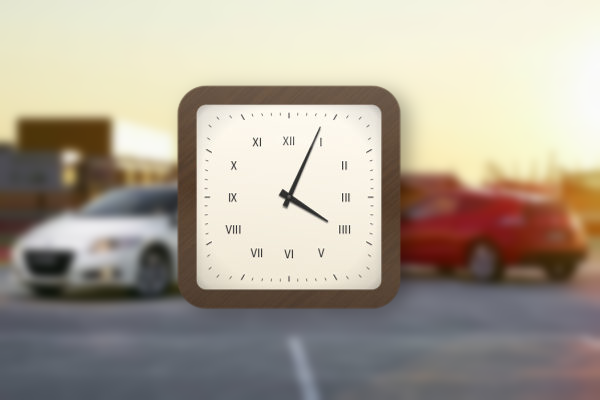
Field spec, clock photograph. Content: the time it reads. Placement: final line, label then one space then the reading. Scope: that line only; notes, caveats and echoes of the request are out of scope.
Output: 4:04
